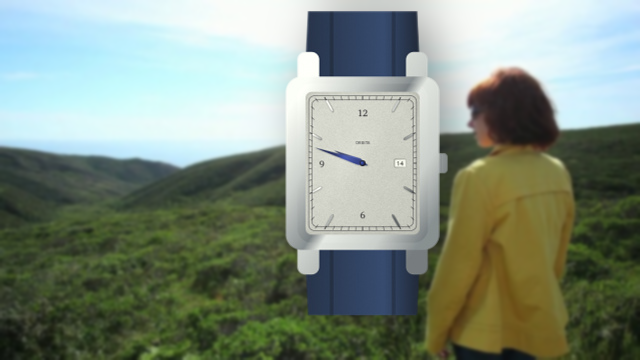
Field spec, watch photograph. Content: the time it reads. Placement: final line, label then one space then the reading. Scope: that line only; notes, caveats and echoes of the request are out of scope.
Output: 9:48
